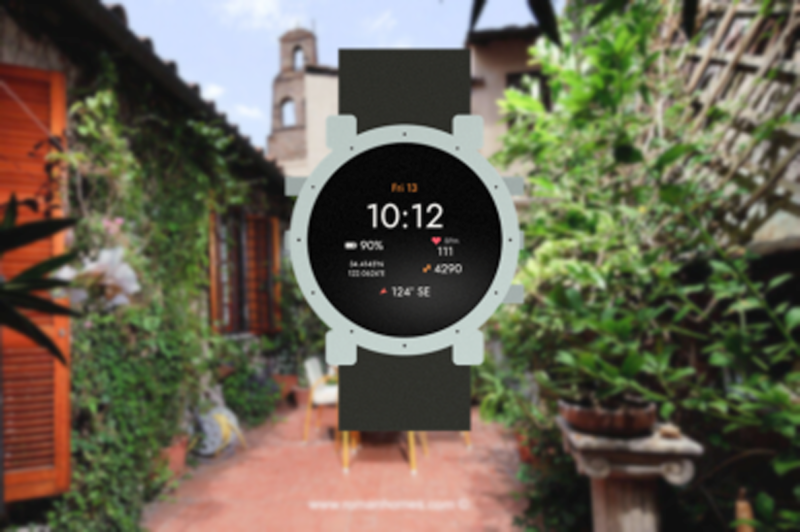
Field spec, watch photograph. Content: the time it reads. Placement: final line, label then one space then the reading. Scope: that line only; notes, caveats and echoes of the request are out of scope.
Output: 10:12
